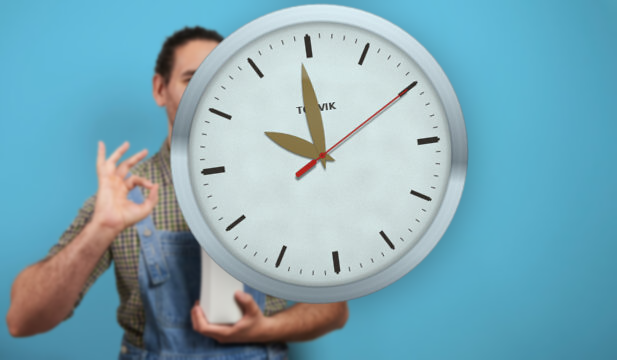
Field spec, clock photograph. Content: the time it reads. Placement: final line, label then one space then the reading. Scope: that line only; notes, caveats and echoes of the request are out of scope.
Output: 9:59:10
